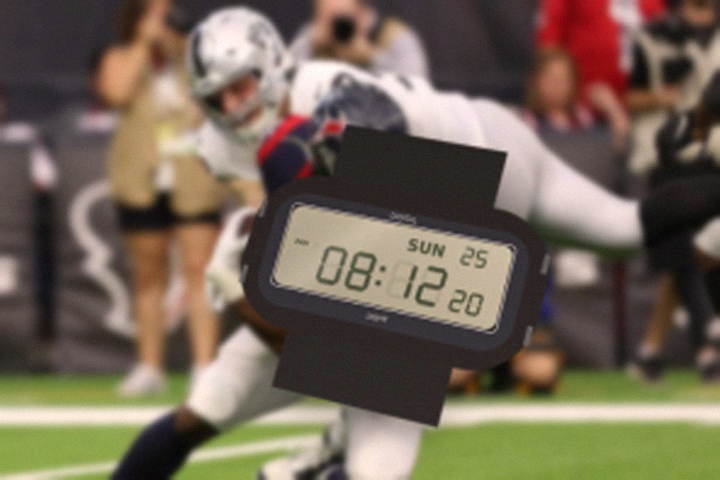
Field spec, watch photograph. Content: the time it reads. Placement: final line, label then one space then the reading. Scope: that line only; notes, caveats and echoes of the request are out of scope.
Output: 8:12:20
